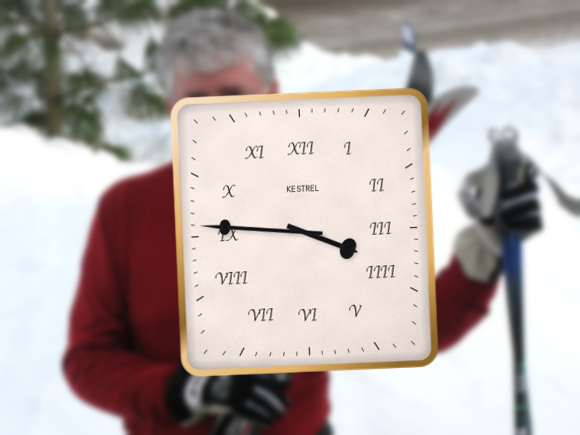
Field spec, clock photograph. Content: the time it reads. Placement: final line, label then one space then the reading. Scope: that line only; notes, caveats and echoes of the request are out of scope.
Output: 3:46
